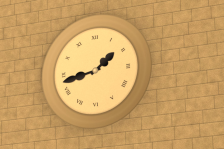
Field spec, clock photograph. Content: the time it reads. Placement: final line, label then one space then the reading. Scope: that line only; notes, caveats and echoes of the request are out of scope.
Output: 1:43
